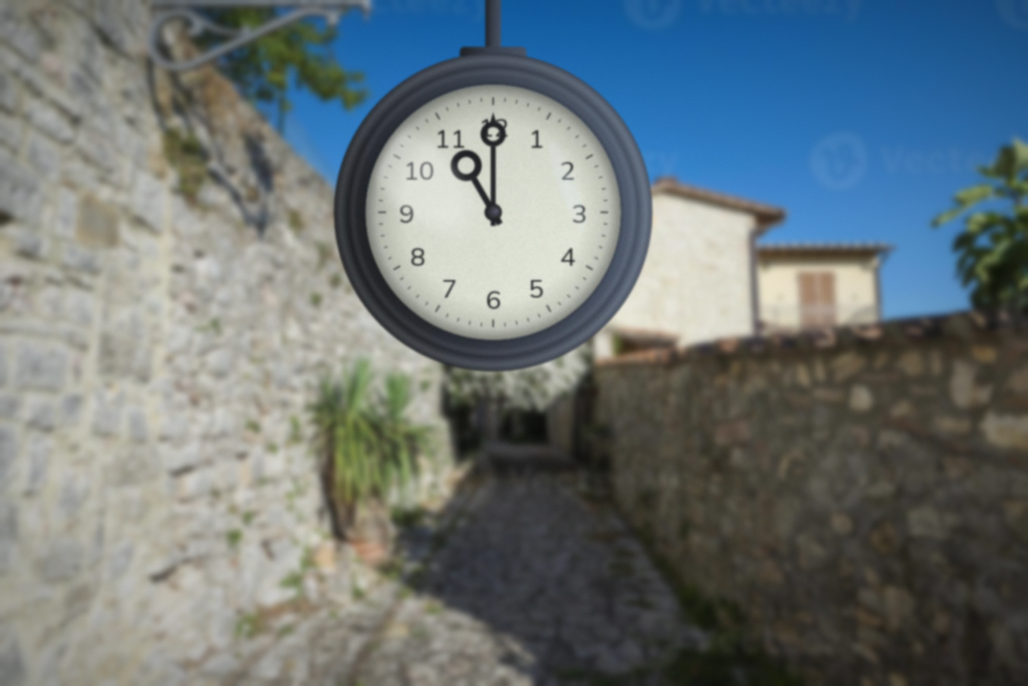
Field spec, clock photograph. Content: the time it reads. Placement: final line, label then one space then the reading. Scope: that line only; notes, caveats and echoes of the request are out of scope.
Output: 11:00
